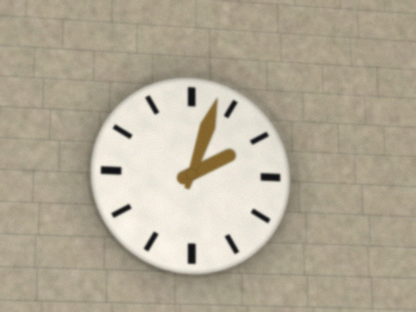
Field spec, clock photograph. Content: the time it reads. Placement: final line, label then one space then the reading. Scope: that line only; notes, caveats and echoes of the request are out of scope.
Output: 2:03
